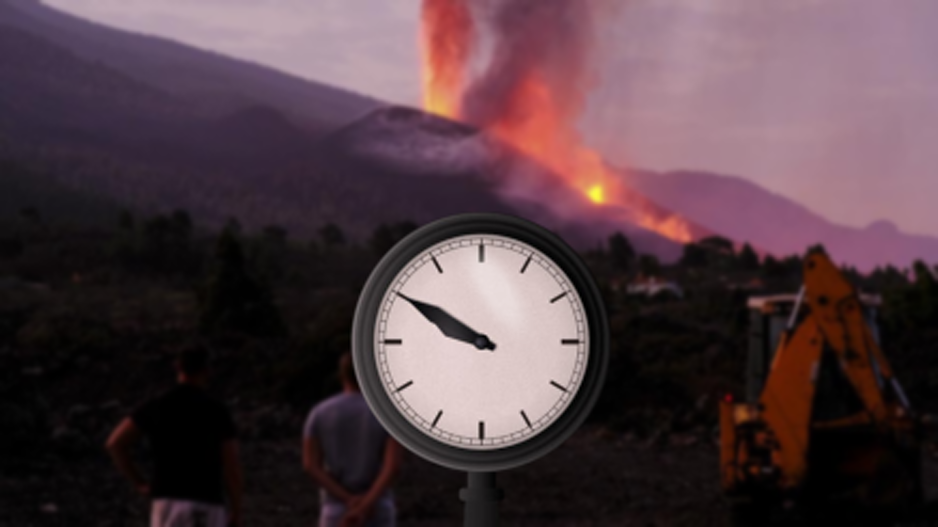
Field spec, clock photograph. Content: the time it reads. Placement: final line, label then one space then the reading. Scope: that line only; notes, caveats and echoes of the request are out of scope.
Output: 9:50
